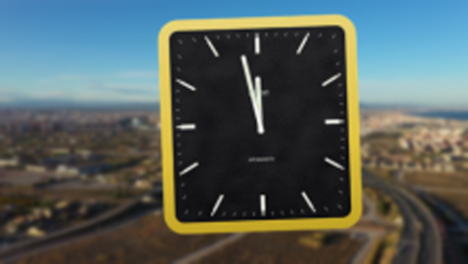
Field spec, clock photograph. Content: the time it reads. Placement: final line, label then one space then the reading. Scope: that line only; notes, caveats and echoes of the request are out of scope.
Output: 11:58
